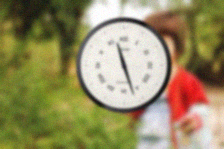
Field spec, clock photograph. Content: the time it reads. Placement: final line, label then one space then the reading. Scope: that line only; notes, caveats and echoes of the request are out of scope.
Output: 11:27
